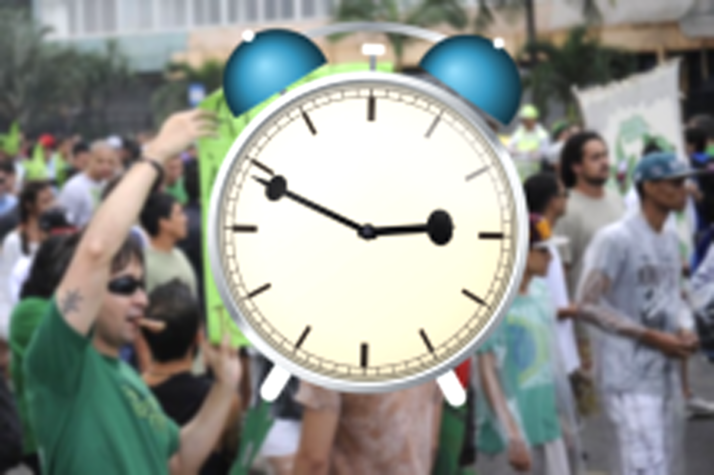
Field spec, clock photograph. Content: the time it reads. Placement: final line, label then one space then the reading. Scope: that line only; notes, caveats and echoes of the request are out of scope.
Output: 2:49
